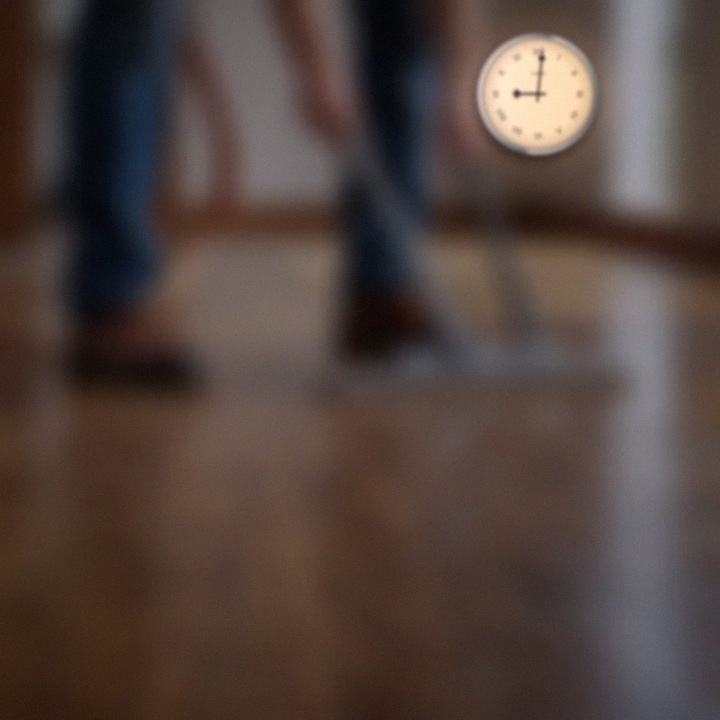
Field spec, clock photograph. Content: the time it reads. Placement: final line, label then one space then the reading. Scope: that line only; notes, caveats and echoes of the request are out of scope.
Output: 9:01
